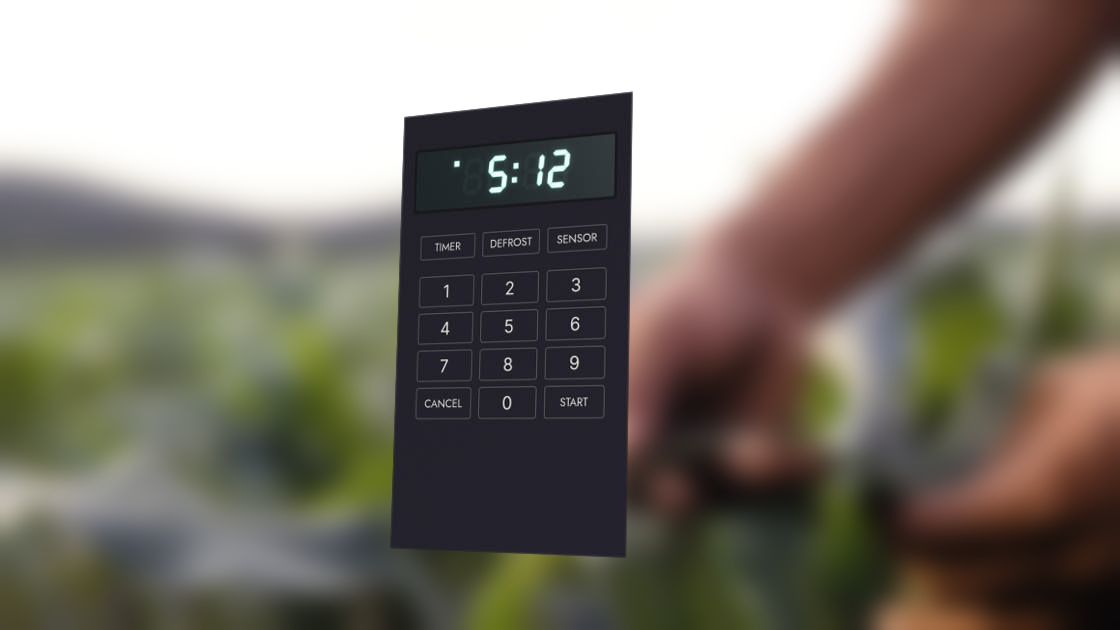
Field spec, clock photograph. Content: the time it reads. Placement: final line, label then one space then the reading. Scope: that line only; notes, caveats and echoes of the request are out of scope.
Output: 5:12
